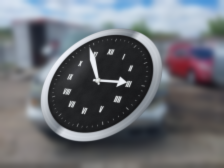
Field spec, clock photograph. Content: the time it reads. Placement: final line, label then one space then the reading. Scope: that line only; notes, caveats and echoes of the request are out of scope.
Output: 2:54
